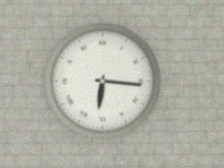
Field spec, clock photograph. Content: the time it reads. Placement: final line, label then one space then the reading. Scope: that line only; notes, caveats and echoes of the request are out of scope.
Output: 6:16
